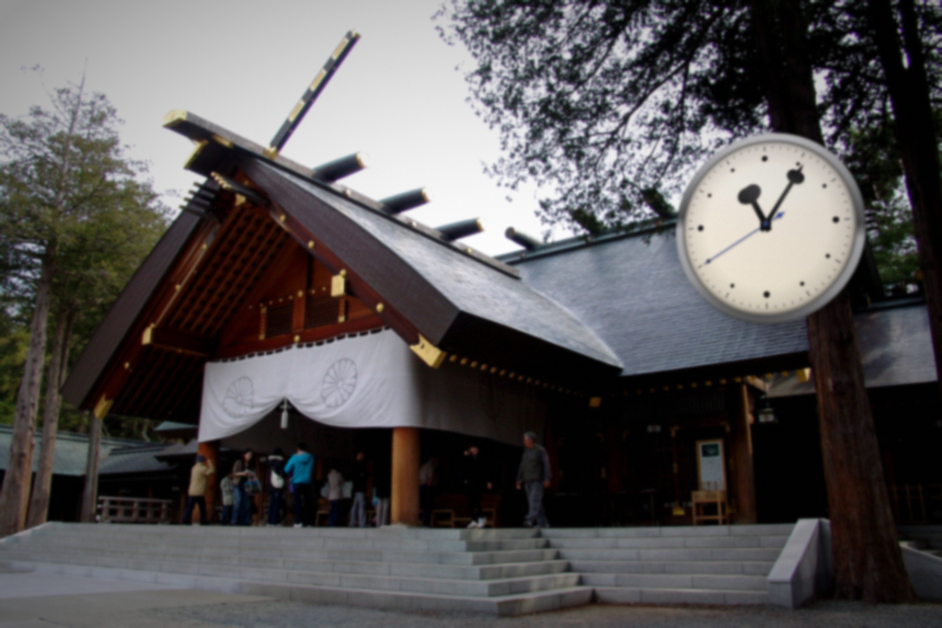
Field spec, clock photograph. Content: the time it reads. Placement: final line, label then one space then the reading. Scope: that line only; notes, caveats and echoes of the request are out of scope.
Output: 11:05:40
